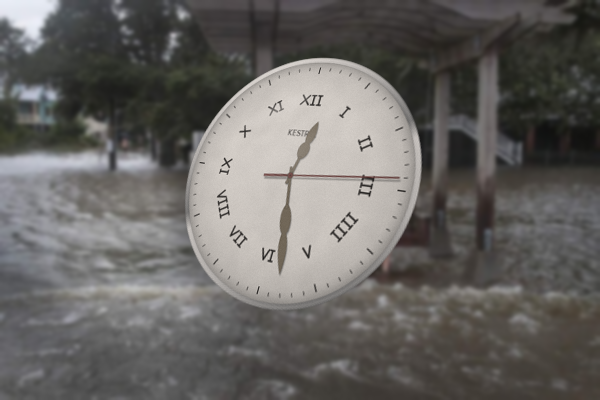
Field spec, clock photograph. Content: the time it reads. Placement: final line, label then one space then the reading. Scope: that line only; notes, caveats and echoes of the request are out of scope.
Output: 12:28:14
